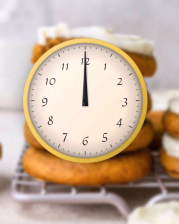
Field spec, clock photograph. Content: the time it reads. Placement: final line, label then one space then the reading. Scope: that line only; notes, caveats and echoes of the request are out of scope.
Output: 12:00
